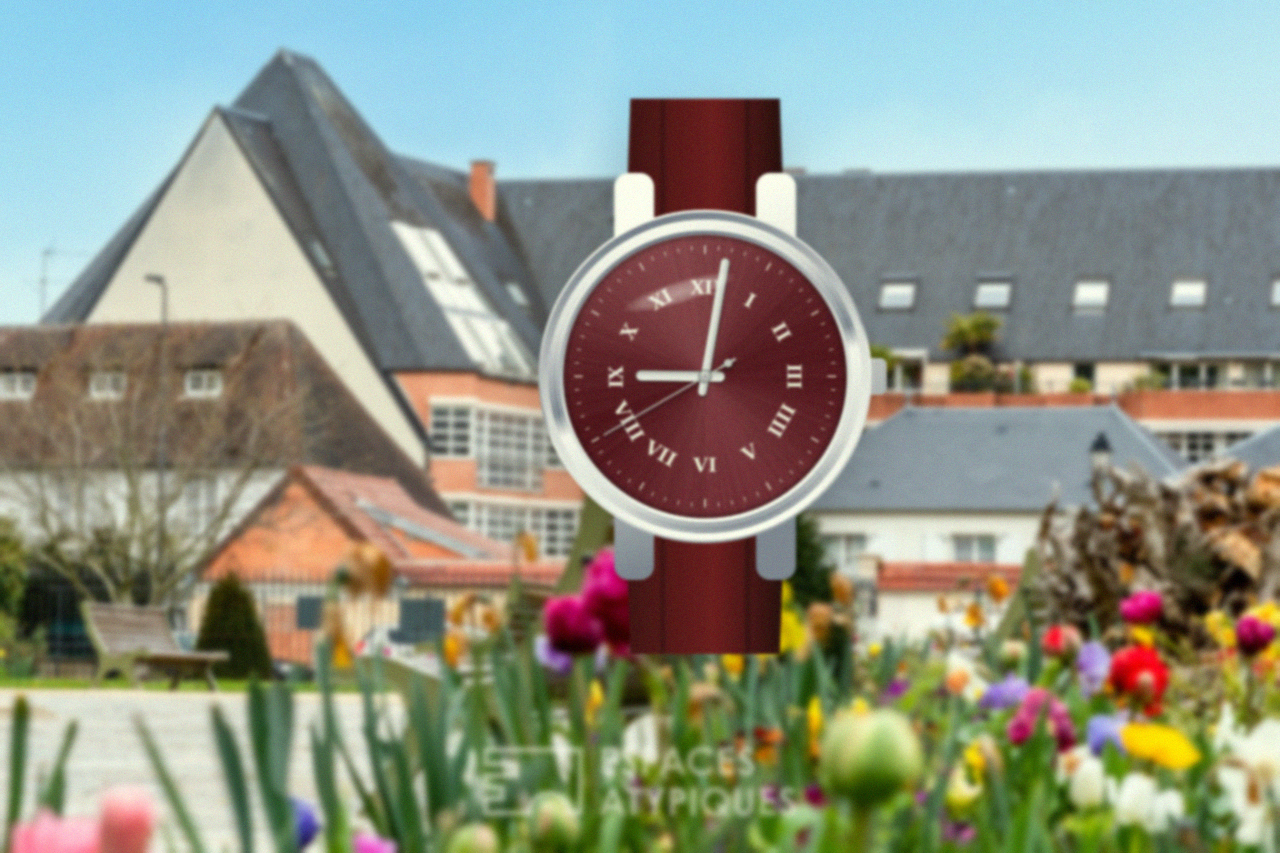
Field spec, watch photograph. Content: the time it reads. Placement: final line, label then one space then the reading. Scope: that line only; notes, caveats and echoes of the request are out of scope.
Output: 9:01:40
